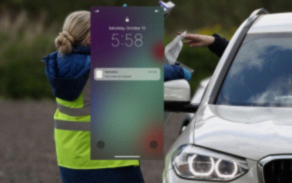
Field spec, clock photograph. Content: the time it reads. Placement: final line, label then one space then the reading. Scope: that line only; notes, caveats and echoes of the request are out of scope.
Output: 5:58
